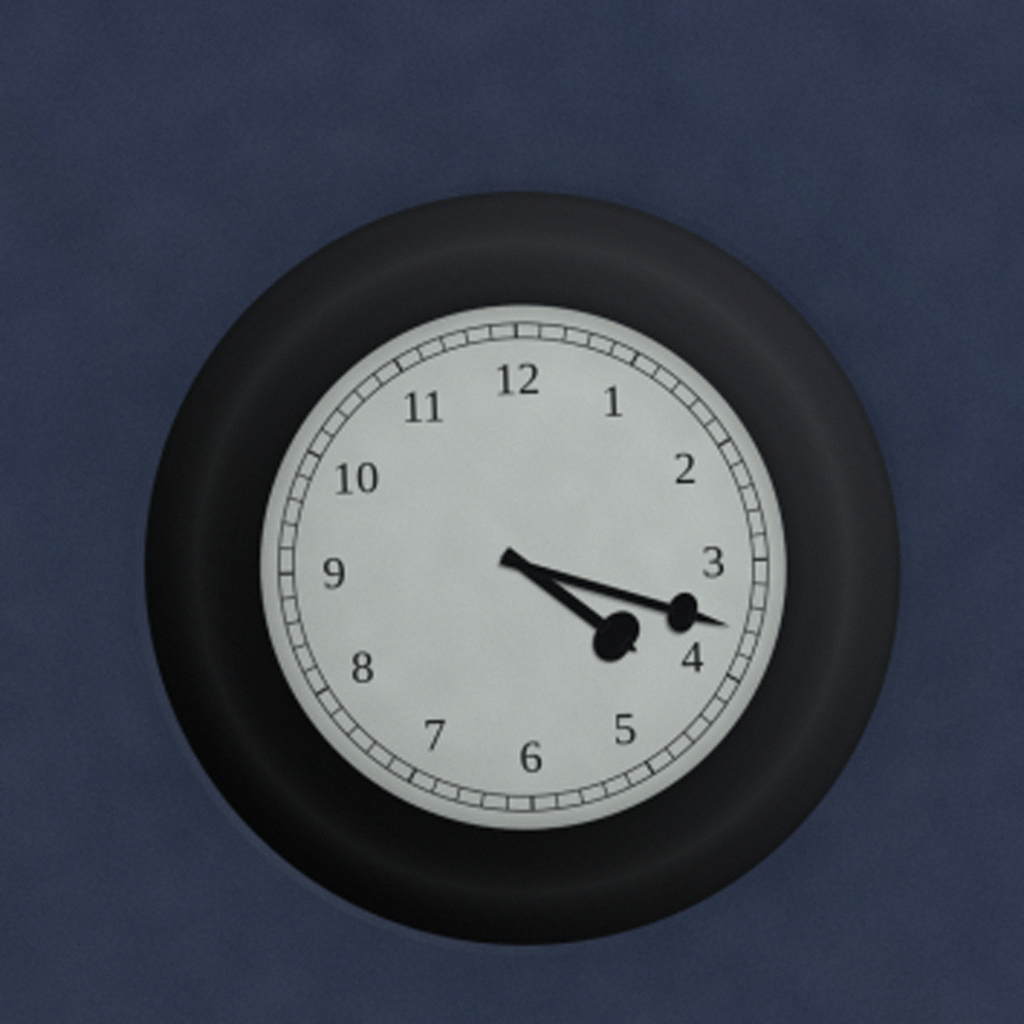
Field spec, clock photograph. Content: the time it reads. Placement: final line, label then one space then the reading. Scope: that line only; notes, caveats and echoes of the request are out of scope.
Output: 4:18
